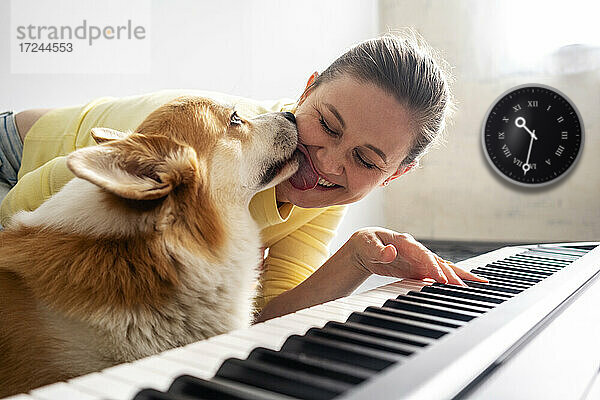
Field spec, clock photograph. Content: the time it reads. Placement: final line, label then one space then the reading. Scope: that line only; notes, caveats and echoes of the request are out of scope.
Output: 10:32
